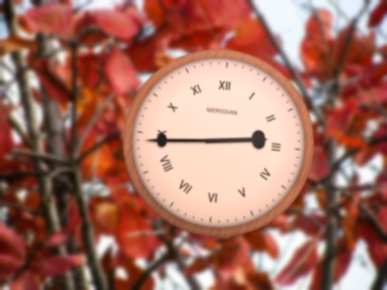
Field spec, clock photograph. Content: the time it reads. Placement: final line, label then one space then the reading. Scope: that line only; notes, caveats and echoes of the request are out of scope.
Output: 2:44
